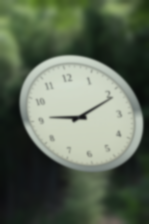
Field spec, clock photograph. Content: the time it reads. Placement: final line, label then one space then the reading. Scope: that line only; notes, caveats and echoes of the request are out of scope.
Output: 9:11
